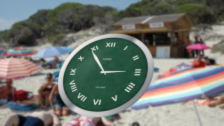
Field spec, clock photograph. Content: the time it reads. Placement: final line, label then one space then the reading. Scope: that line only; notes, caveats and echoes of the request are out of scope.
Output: 2:54
